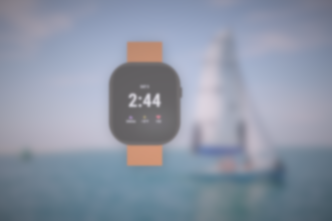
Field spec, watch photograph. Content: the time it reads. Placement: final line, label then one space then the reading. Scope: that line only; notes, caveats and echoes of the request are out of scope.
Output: 2:44
